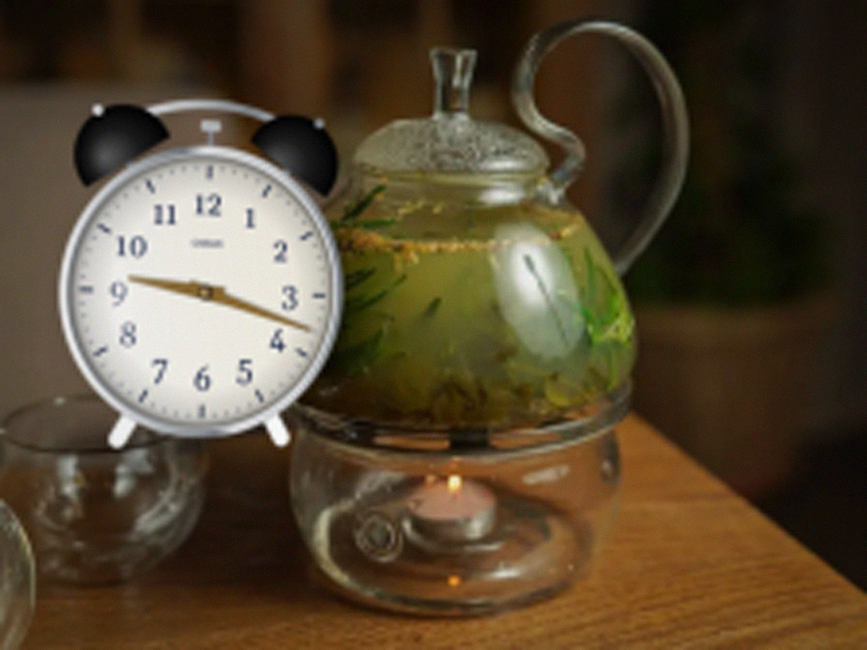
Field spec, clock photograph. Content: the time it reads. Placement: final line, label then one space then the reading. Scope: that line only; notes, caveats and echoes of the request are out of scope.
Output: 9:18
